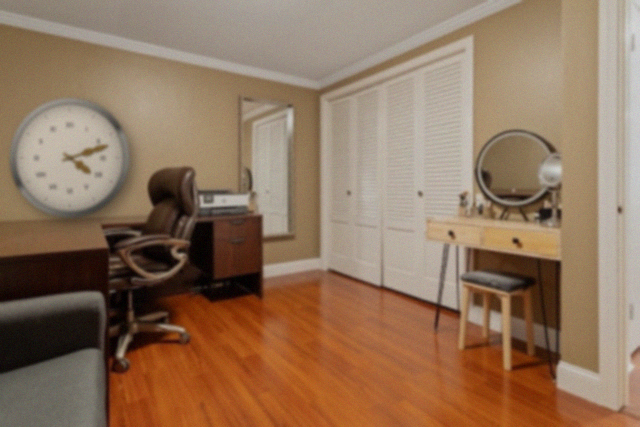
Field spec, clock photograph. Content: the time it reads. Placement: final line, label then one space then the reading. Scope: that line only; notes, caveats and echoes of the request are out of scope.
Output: 4:12
